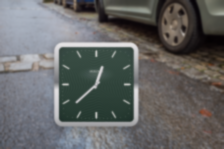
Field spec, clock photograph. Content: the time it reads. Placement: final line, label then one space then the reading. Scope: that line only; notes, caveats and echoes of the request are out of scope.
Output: 12:38
